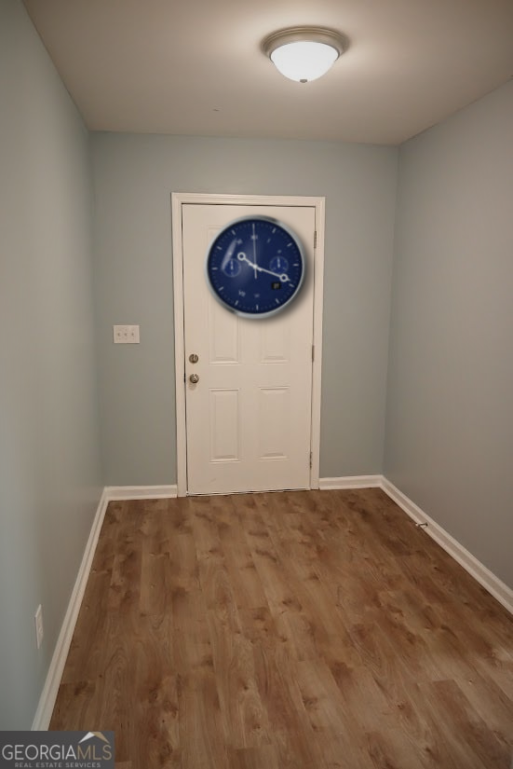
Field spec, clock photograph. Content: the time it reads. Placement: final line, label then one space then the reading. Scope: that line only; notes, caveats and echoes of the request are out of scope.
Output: 10:19
